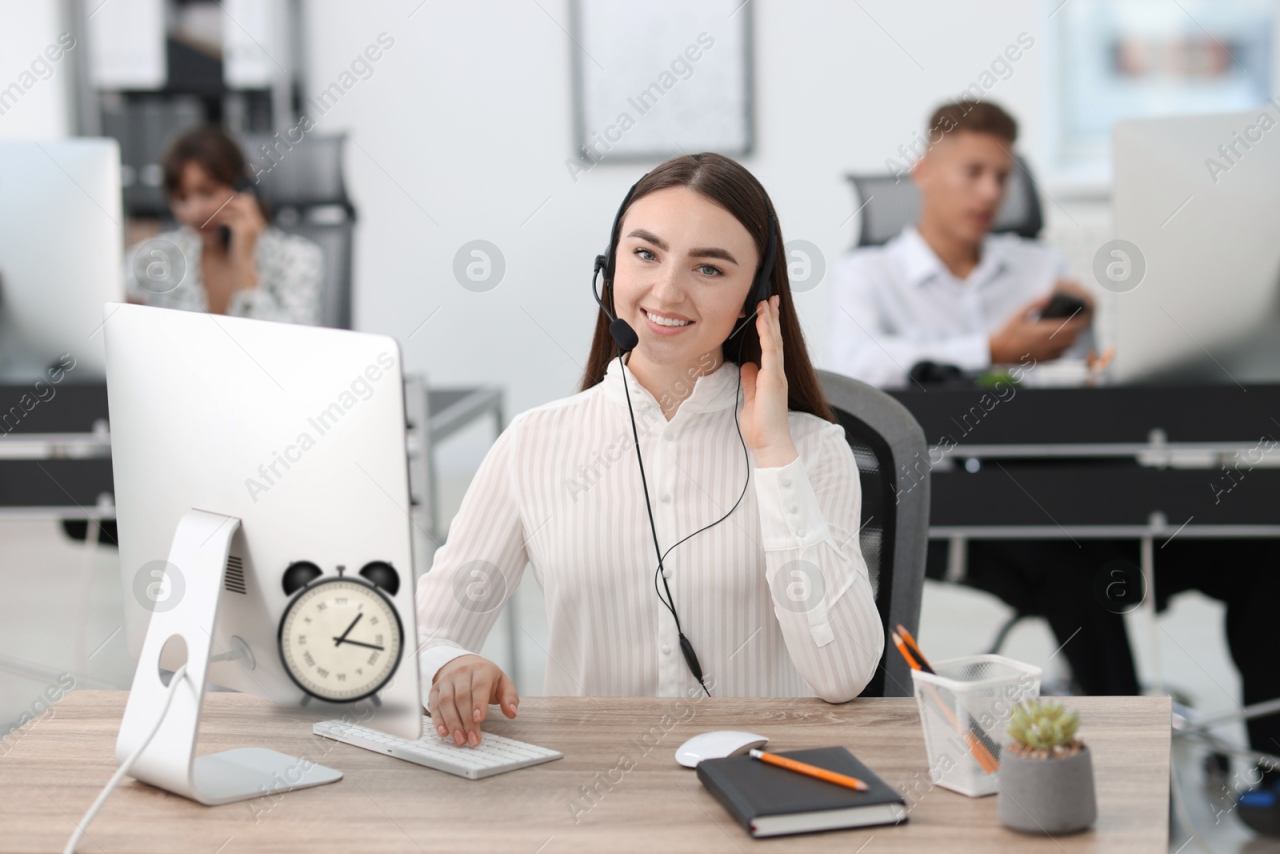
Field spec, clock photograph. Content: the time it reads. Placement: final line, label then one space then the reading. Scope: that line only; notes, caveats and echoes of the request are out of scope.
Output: 1:17
